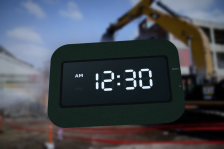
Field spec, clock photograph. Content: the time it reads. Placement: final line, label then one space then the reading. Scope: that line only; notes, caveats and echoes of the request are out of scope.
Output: 12:30
